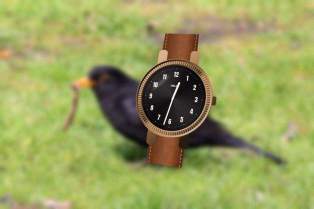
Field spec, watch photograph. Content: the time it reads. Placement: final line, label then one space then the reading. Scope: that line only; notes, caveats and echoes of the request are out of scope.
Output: 12:32
